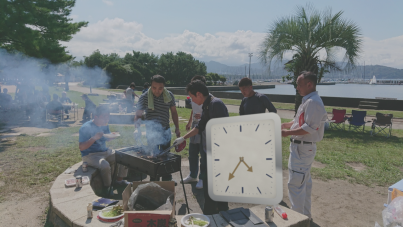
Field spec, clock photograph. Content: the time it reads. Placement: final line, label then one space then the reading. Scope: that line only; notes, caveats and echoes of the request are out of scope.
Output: 4:36
